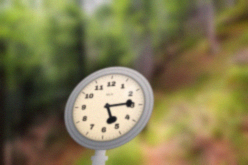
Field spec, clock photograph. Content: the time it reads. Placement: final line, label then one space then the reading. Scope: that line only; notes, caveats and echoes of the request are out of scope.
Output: 5:14
